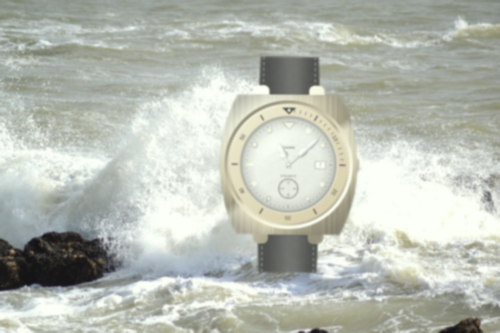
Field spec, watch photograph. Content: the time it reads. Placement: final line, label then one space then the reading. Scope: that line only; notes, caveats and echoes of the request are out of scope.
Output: 11:08
